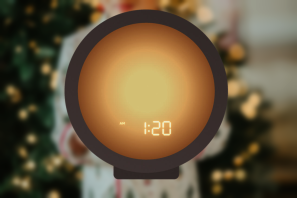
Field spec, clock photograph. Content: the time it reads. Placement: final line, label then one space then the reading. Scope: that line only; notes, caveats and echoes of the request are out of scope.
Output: 1:20
